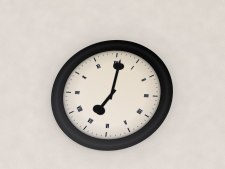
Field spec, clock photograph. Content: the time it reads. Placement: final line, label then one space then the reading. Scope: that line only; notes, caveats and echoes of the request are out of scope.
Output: 7:01
